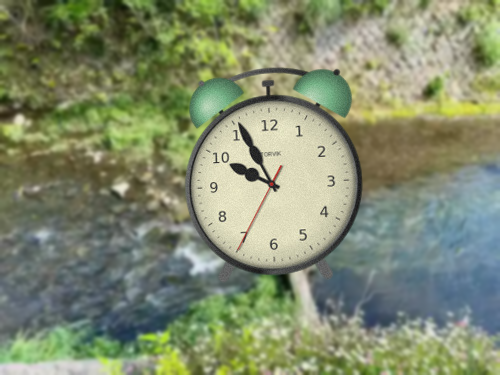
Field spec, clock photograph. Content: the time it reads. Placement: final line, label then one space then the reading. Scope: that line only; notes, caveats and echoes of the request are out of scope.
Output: 9:55:35
